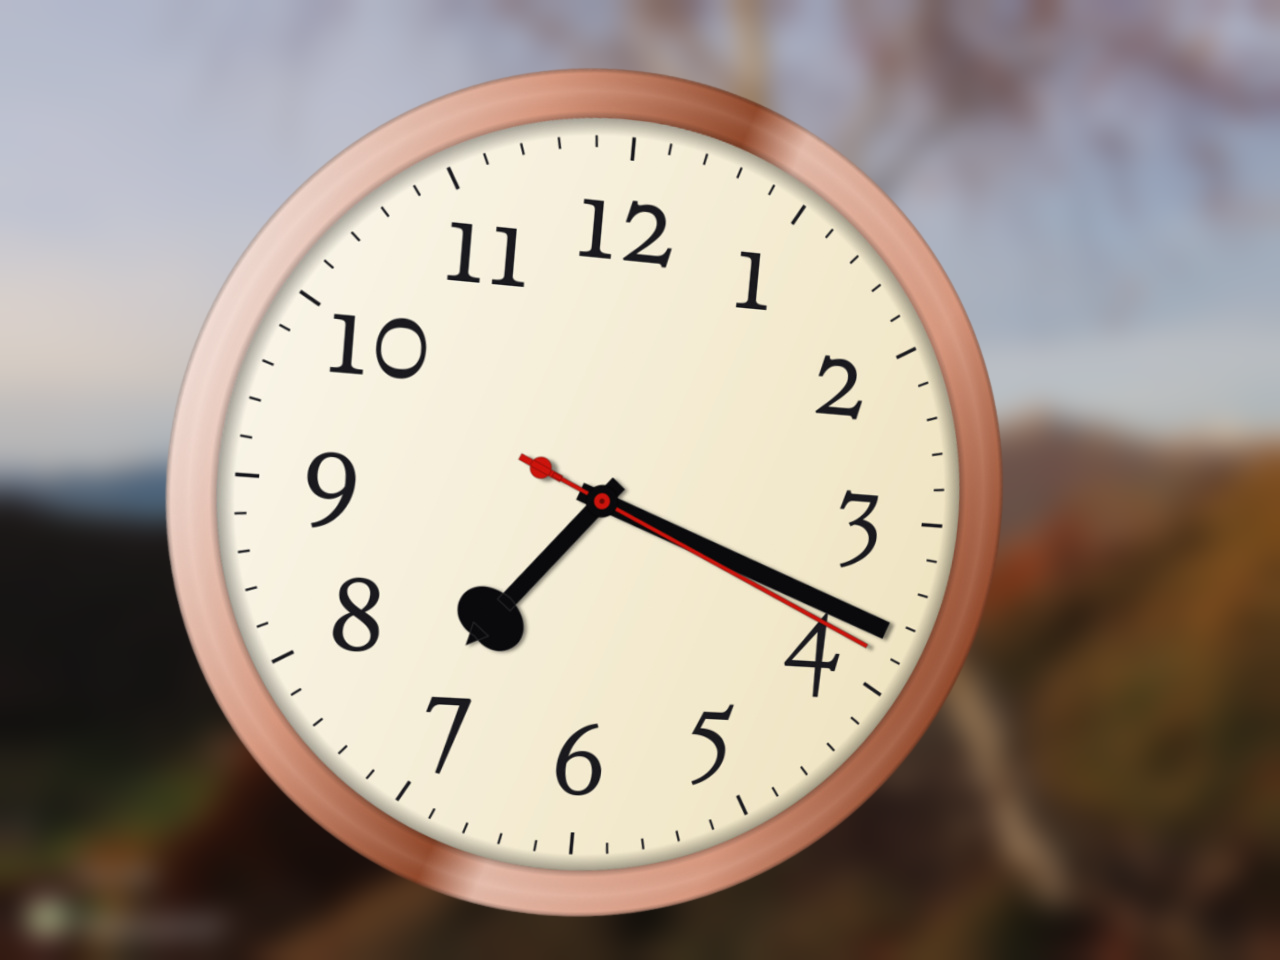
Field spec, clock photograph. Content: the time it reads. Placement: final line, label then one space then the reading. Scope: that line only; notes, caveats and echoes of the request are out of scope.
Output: 7:18:19
